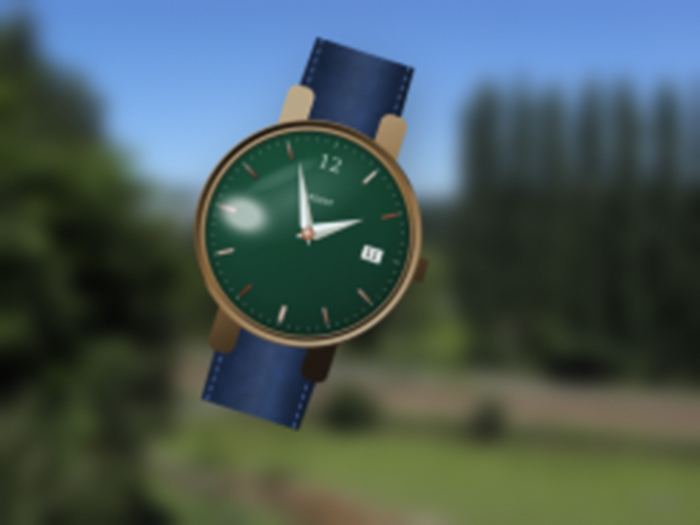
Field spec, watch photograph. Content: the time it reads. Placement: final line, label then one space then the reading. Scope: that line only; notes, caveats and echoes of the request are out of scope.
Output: 1:56
